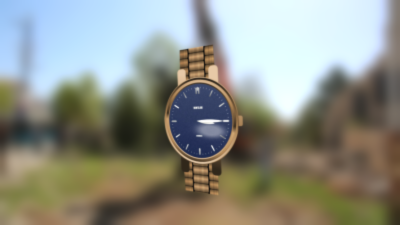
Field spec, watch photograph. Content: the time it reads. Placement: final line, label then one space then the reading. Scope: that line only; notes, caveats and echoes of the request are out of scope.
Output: 3:15
